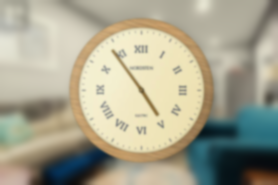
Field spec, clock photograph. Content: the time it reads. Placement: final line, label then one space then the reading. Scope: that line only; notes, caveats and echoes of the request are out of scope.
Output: 4:54
